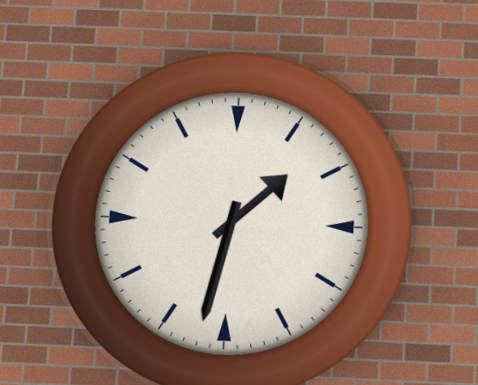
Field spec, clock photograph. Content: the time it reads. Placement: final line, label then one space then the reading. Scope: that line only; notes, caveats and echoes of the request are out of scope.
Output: 1:32
